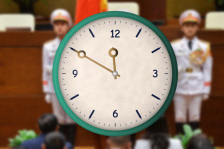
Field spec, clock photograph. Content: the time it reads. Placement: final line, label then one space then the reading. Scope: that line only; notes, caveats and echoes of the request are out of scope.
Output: 11:50
